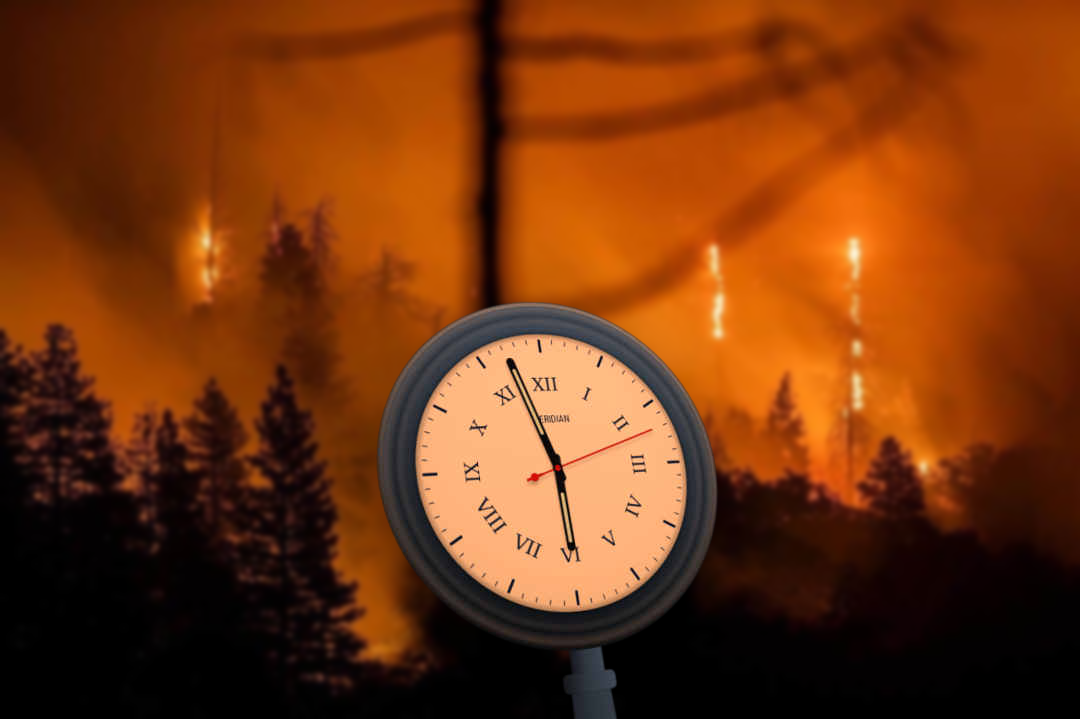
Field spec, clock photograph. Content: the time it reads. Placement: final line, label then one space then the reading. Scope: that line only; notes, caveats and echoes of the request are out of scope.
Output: 5:57:12
